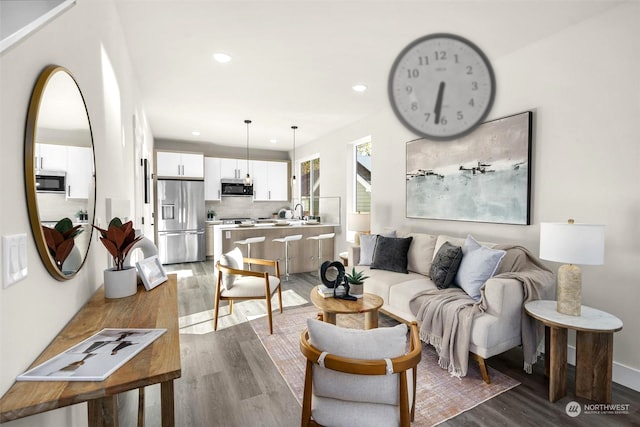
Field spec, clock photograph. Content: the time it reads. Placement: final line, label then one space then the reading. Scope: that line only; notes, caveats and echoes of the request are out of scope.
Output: 6:32
